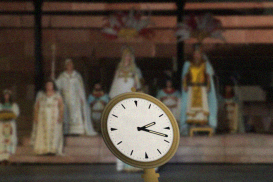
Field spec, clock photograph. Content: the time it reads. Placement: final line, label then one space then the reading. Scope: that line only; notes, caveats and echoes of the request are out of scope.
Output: 2:18
